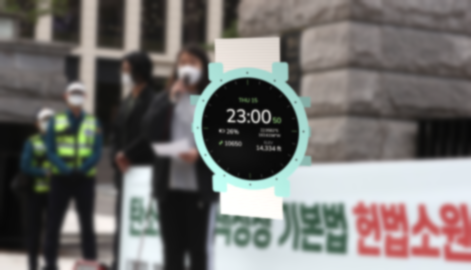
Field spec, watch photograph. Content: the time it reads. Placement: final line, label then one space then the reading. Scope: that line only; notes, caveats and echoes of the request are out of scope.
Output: 23:00
